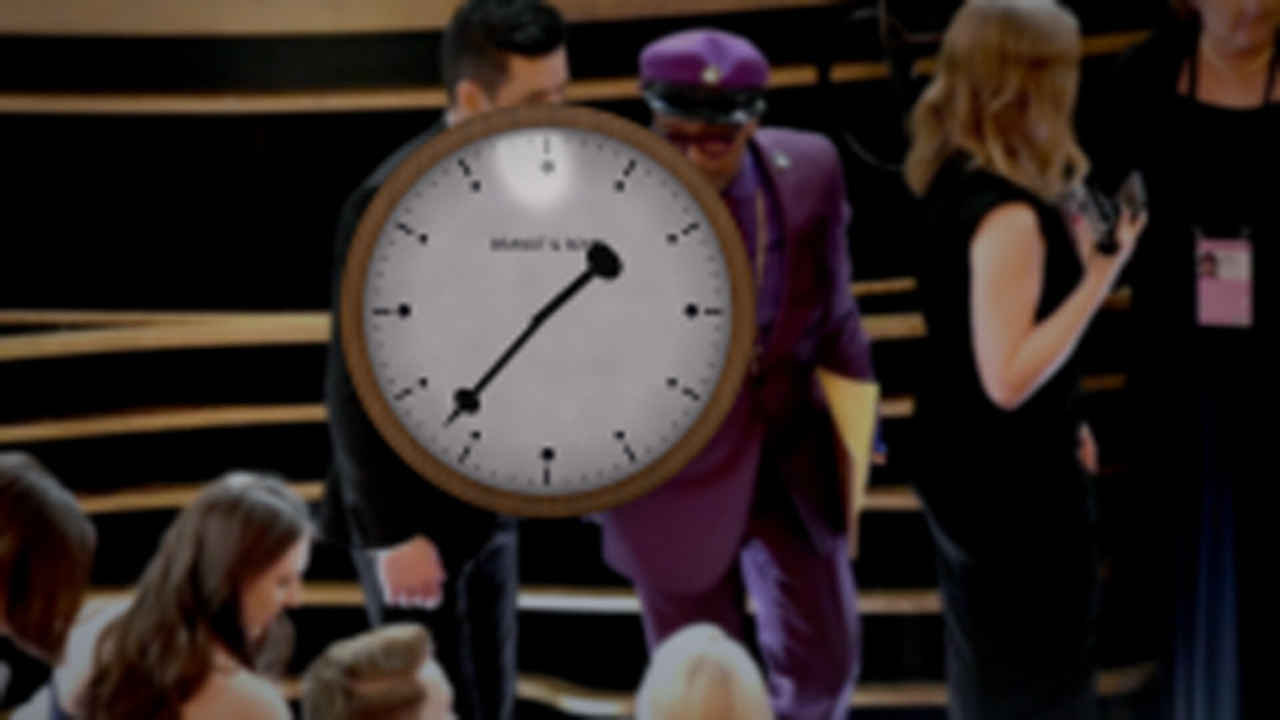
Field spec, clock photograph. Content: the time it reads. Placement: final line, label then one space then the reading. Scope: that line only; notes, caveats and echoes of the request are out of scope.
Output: 1:37
